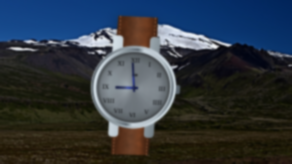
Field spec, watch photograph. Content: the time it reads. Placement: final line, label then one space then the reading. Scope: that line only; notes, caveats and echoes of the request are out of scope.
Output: 8:59
